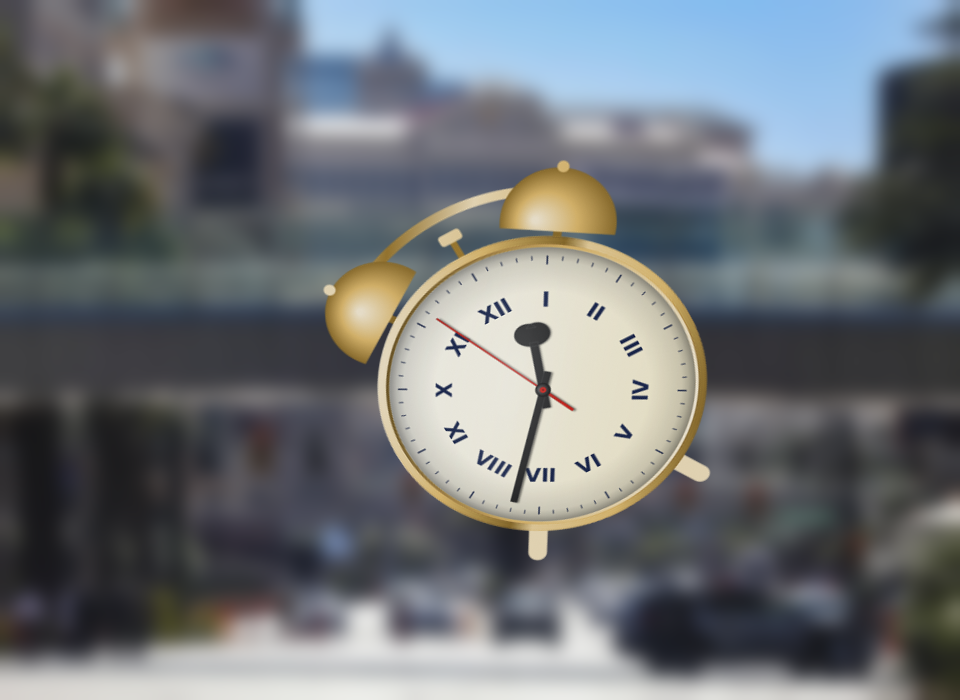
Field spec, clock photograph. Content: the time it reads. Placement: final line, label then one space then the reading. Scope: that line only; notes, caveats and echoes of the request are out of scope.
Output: 12:36:56
